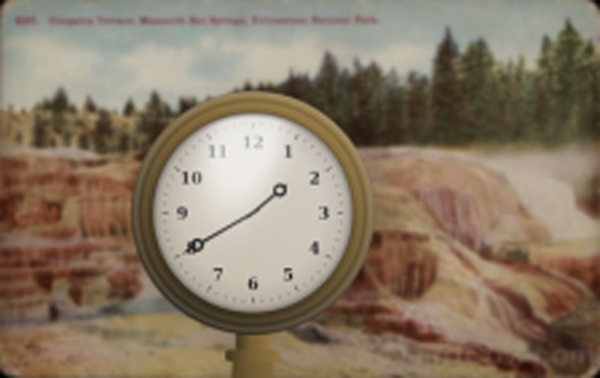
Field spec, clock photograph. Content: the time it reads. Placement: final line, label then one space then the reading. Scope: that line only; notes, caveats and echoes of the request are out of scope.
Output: 1:40
